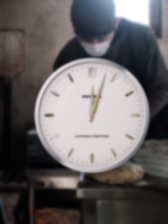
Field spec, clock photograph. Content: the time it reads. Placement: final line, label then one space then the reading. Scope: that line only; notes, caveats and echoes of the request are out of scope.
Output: 12:03
